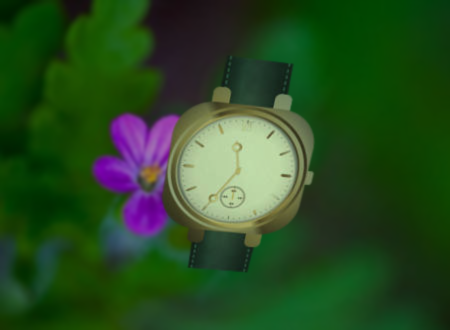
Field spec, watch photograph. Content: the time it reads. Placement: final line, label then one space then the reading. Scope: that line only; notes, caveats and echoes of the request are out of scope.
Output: 11:35
